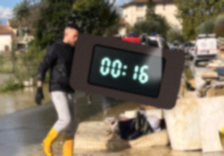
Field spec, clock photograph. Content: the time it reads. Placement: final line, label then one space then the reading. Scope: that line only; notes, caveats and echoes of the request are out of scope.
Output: 0:16
